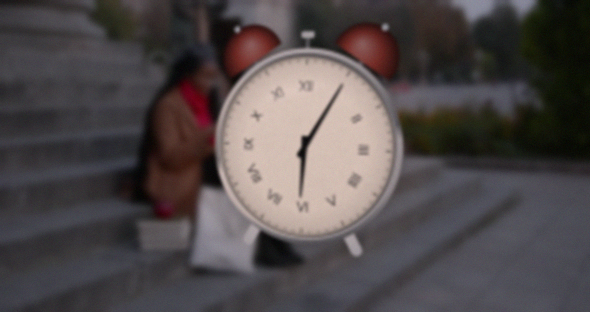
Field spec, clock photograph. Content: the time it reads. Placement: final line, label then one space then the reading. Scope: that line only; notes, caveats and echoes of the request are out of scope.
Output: 6:05
